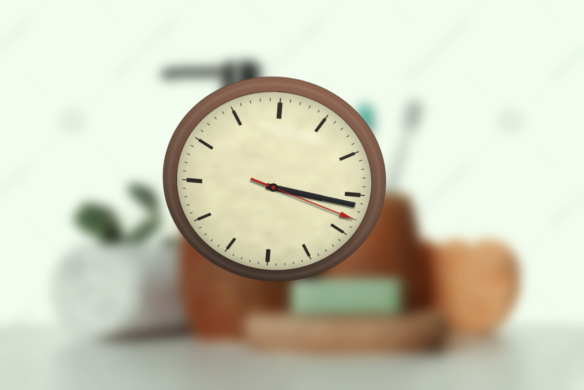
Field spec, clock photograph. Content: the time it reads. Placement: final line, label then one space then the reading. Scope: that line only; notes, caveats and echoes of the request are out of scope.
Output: 3:16:18
